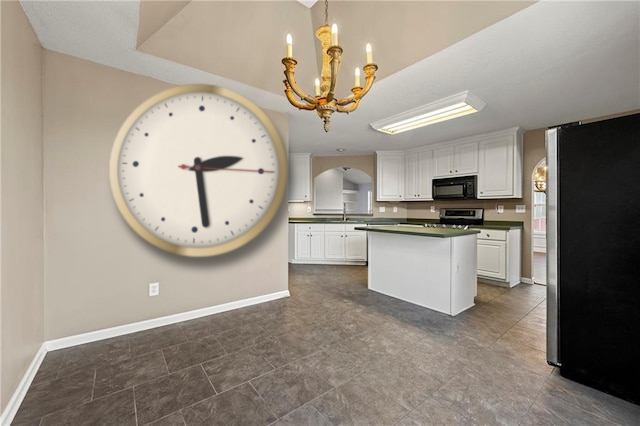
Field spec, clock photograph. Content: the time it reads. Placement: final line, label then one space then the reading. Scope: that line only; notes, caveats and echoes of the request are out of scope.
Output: 2:28:15
